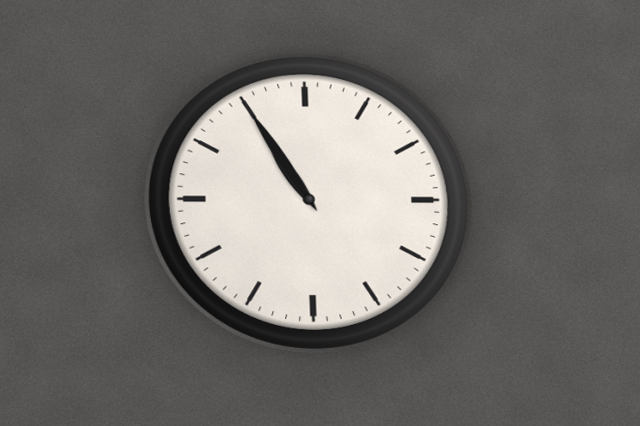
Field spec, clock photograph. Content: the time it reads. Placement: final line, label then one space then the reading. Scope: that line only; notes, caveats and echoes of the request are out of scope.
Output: 10:55
